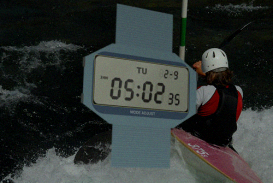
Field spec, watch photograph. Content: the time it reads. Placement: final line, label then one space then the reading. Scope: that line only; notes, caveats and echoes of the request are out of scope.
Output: 5:02:35
